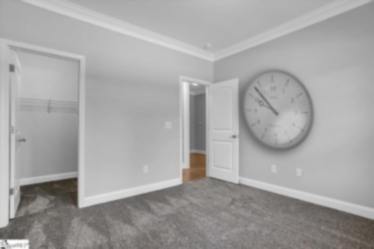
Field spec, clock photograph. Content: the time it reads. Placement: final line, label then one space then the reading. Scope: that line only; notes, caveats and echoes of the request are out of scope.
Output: 9:53
